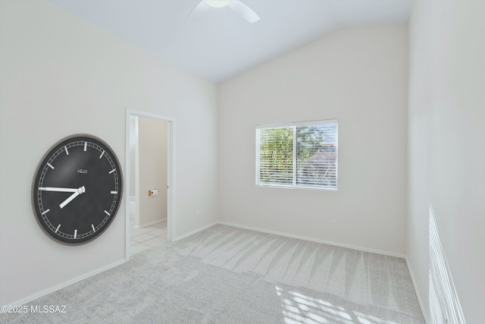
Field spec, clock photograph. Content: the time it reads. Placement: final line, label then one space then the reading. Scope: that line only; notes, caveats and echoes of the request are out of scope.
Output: 7:45
